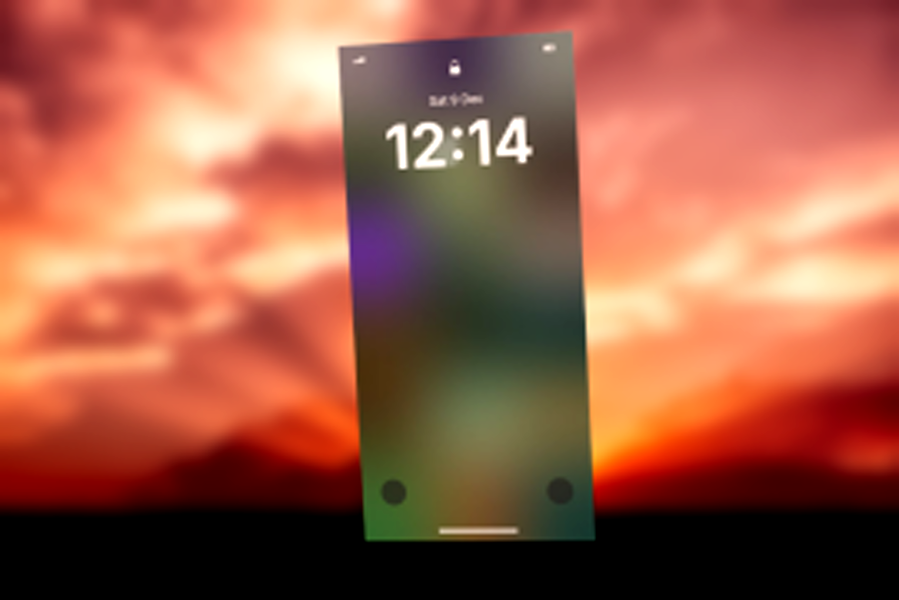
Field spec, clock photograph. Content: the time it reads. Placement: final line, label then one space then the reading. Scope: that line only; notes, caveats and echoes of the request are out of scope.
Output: 12:14
